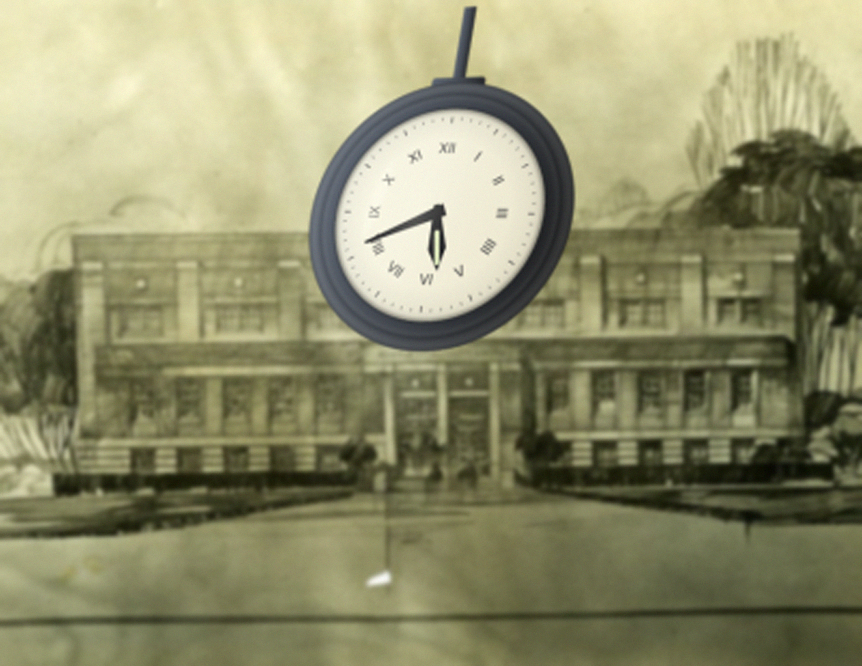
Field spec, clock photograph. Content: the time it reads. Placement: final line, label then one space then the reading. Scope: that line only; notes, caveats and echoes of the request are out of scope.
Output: 5:41
